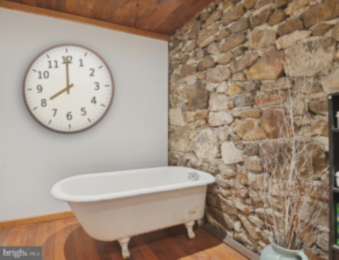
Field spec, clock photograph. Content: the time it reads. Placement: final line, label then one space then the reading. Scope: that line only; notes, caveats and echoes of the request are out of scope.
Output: 8:00
